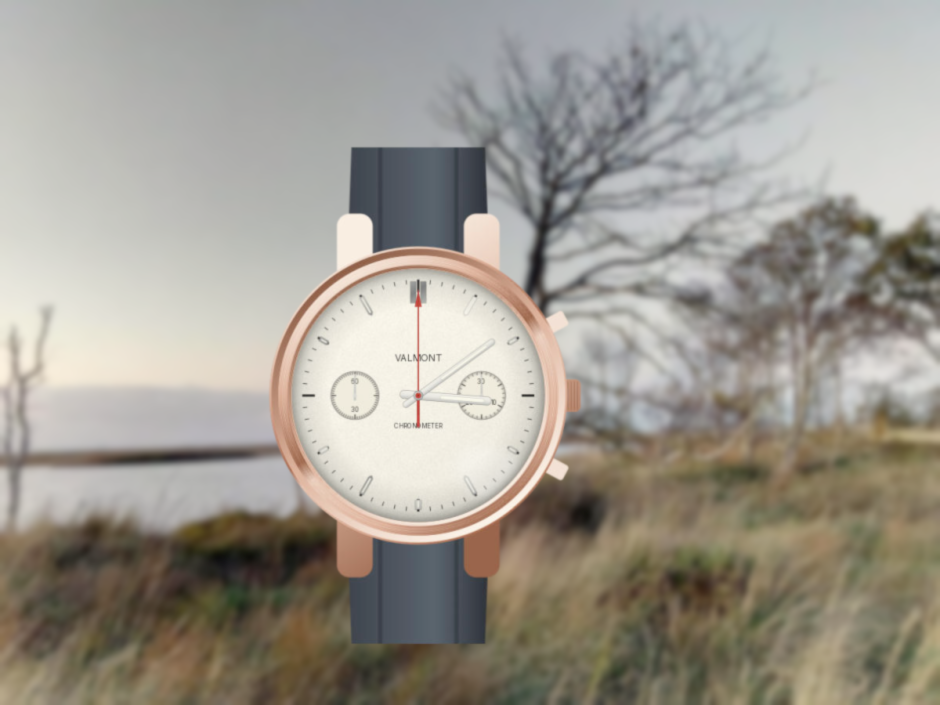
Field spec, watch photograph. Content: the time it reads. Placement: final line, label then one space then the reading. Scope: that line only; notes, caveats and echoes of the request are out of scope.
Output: 3:09
